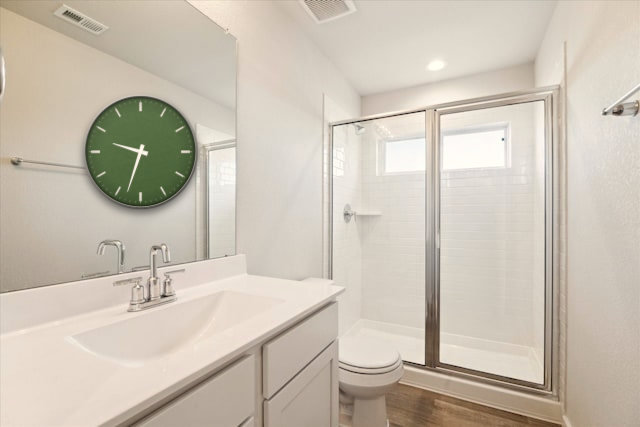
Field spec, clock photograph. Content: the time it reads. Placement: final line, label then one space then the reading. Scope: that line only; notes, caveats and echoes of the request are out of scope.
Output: 9:33
